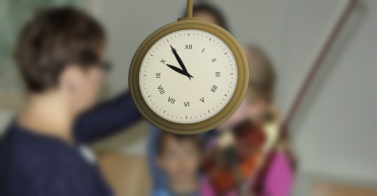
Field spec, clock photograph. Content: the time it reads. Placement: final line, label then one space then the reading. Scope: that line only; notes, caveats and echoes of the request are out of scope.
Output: 9:55
